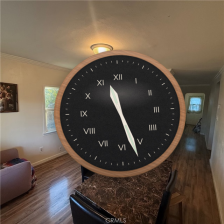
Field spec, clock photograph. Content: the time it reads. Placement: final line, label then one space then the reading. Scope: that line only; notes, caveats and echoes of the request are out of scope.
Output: 11:27
